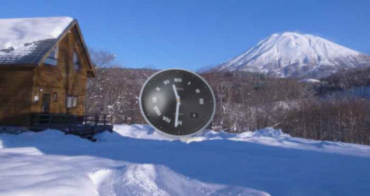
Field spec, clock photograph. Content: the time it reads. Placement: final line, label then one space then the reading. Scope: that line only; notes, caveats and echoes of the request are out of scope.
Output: 11:31
